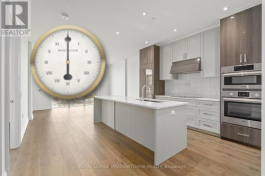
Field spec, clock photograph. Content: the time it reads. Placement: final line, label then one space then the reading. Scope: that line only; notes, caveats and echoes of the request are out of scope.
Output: 6:00
